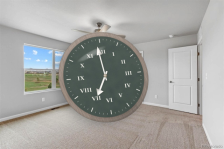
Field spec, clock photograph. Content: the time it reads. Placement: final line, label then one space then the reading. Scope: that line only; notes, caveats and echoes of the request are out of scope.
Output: 6:59
